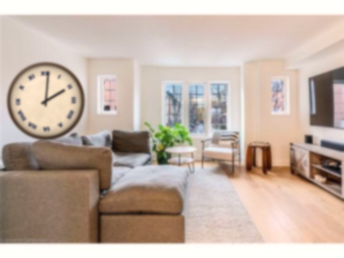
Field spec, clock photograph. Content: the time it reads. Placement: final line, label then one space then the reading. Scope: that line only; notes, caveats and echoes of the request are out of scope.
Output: 2:01
